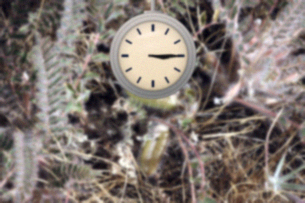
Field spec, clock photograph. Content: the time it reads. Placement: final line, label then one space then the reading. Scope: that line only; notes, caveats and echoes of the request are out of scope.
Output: 3:15
